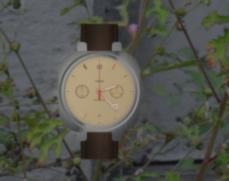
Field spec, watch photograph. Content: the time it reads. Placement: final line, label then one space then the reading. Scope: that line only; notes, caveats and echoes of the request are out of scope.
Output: 2:23
